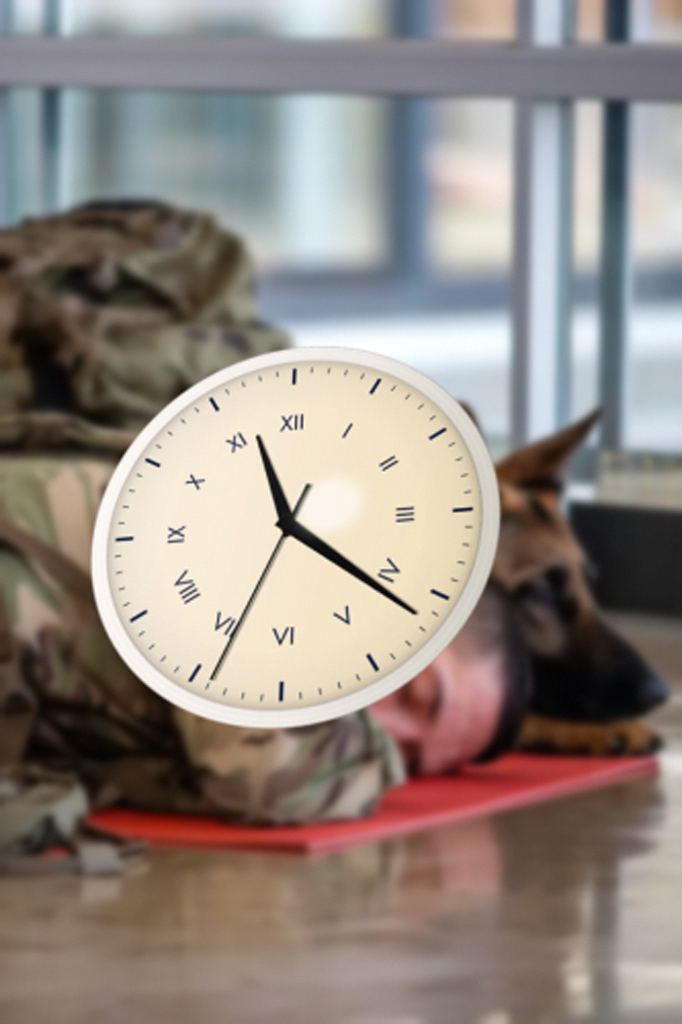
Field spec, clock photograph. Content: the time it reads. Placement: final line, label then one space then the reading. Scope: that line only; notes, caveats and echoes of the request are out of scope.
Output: 11:21:34
